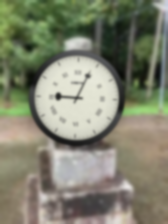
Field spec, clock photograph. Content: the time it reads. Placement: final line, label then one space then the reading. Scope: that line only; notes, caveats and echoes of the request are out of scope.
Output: 9:04
